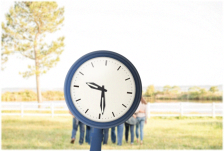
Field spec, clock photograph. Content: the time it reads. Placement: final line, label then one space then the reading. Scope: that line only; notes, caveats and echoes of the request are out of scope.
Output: 9:29
